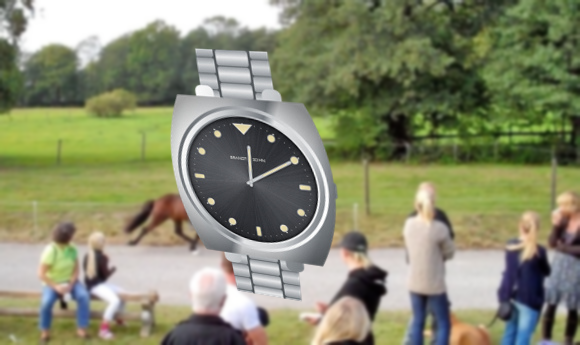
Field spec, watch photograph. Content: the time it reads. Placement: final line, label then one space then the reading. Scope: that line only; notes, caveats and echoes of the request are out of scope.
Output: 12:10
